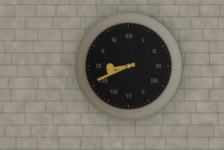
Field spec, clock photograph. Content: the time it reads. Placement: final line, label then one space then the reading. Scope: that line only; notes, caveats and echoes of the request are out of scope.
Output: 8:41
